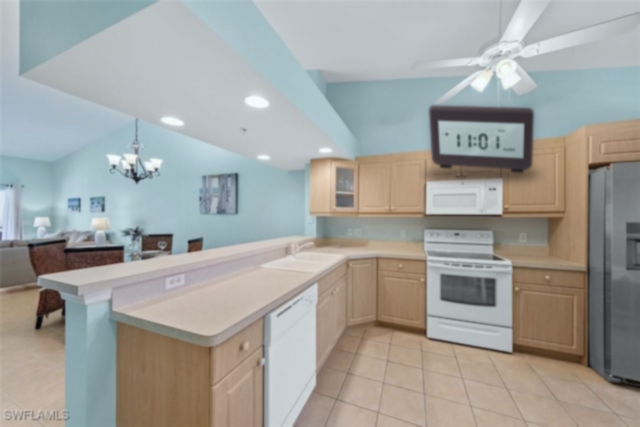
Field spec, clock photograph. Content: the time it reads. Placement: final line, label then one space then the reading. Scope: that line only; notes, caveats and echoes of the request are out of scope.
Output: 11:01
